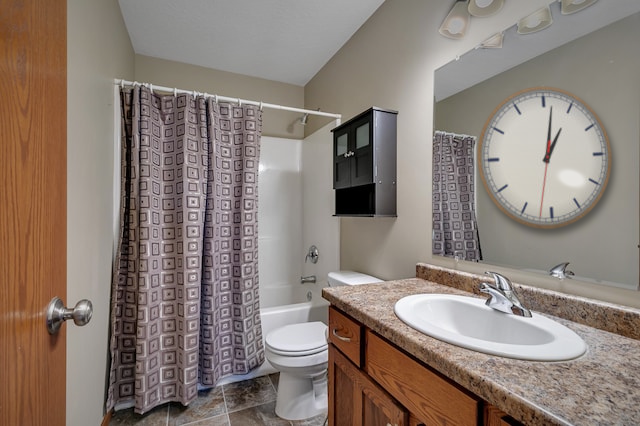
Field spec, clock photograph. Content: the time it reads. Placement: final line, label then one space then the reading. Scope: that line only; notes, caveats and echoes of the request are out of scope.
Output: 1:01:32
